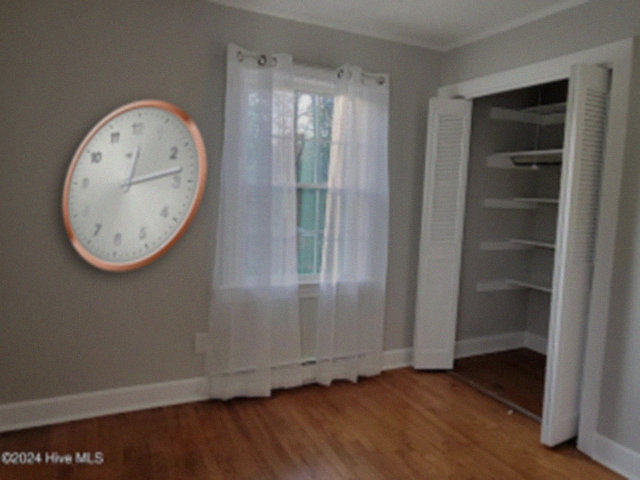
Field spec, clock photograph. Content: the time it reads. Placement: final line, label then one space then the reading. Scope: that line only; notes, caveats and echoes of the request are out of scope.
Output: 12:13
